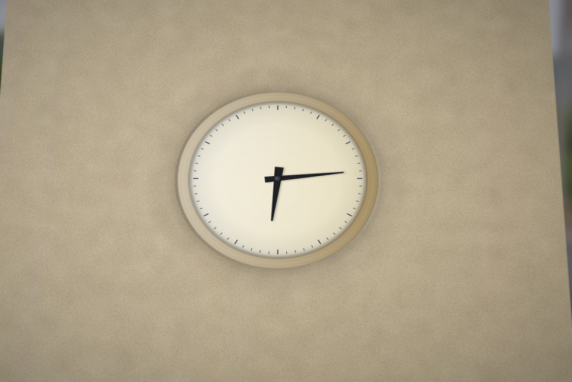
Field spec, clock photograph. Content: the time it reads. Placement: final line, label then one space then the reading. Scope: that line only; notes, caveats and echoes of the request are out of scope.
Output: 6:14
